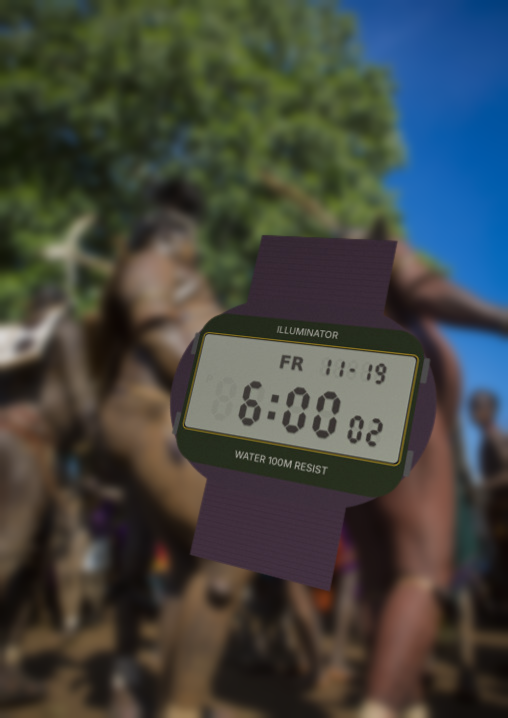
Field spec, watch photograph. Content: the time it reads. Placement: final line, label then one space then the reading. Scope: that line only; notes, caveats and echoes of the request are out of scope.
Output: 6:00:02
